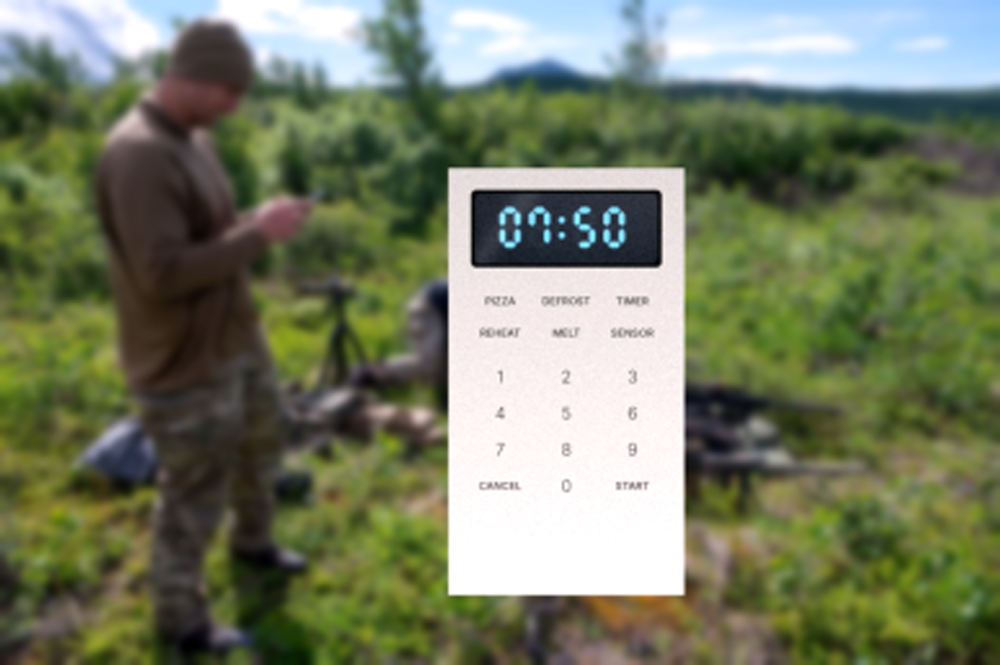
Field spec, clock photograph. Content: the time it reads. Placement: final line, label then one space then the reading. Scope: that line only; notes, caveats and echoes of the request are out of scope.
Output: 7:50
